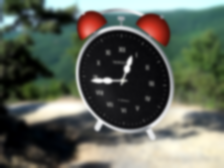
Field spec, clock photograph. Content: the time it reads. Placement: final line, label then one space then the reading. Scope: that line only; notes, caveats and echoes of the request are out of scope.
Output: 12:44
